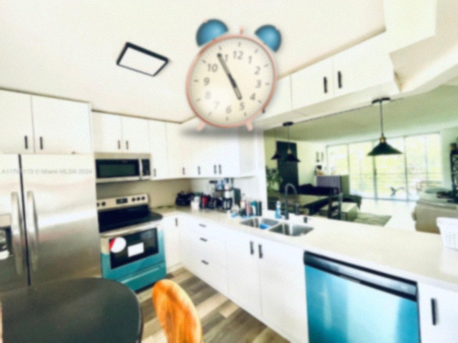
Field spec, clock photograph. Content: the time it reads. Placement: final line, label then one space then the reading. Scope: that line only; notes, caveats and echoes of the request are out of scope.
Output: 4:54
